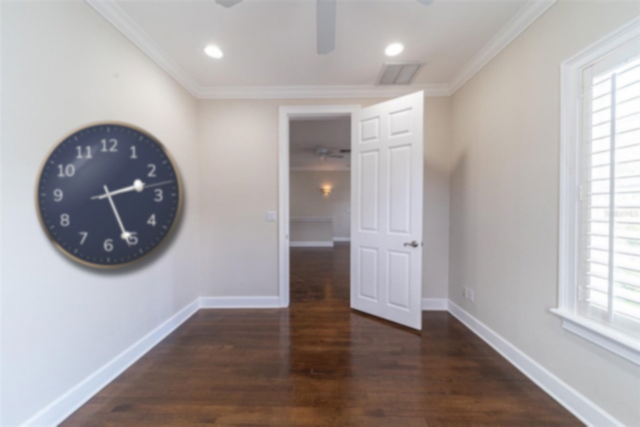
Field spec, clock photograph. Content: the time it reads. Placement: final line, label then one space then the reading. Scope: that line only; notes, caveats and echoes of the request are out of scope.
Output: 2:26:13
